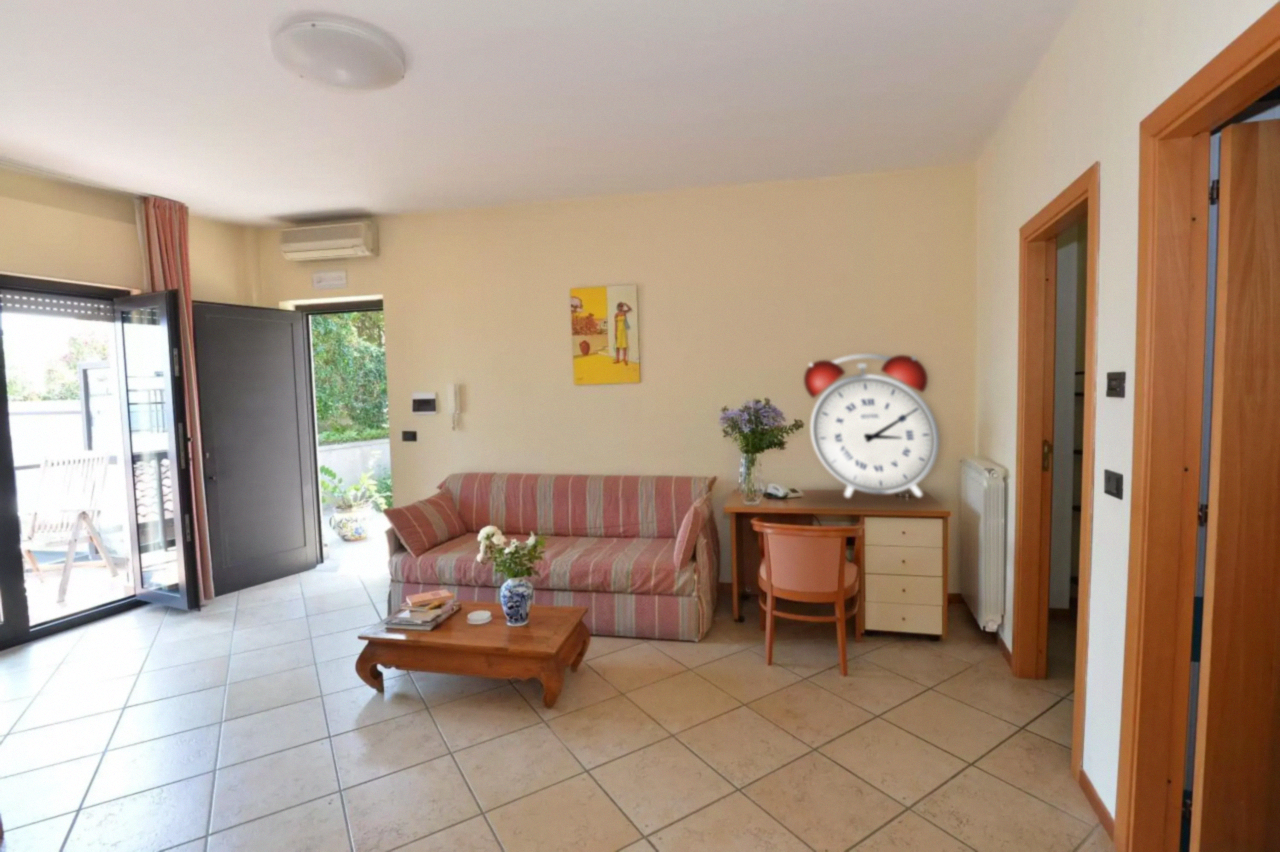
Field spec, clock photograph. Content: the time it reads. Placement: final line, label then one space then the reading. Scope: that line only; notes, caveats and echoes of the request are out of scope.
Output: 3:10
